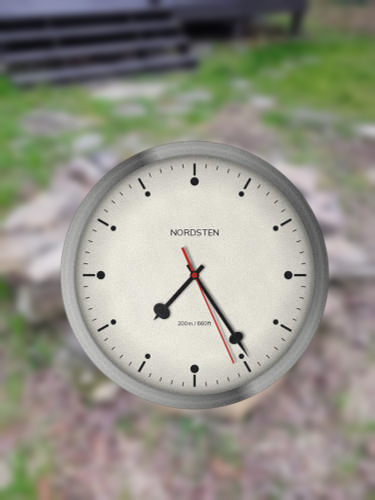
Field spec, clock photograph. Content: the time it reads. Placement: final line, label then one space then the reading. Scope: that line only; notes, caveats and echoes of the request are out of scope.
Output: 7:24:26
